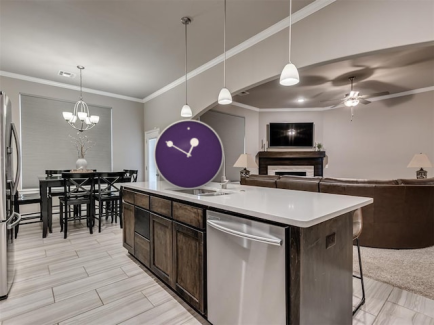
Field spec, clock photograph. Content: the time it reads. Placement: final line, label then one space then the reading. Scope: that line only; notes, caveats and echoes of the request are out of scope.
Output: 12:50
